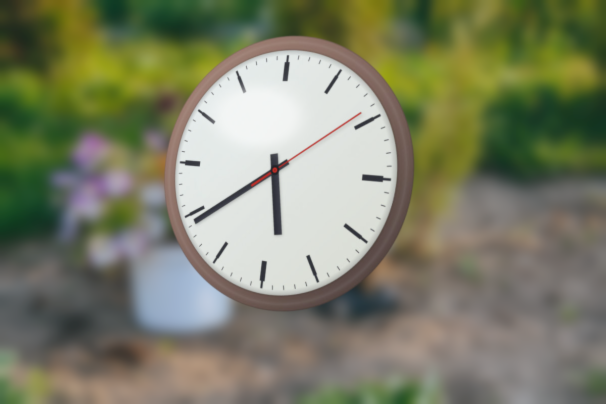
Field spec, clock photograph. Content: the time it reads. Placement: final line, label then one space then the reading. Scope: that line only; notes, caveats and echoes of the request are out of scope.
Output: 5:39:09
